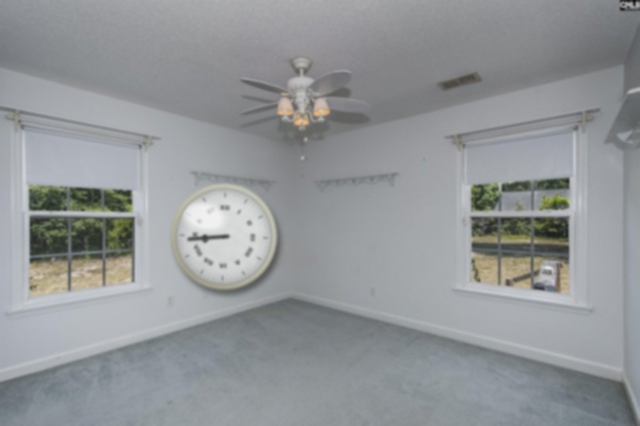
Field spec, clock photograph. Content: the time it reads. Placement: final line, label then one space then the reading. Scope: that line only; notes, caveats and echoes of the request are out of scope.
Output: 8:44
